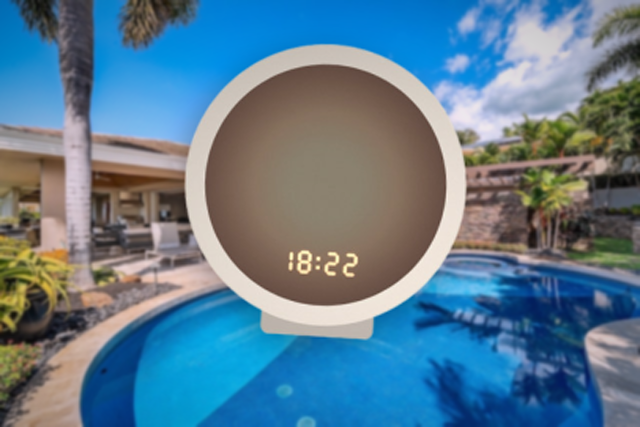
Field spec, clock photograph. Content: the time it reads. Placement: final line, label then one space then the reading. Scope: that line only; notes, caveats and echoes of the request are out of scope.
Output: 18:22
